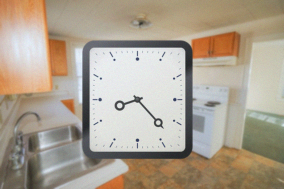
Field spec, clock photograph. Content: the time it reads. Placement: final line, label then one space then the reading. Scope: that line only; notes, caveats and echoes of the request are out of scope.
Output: 8:23
